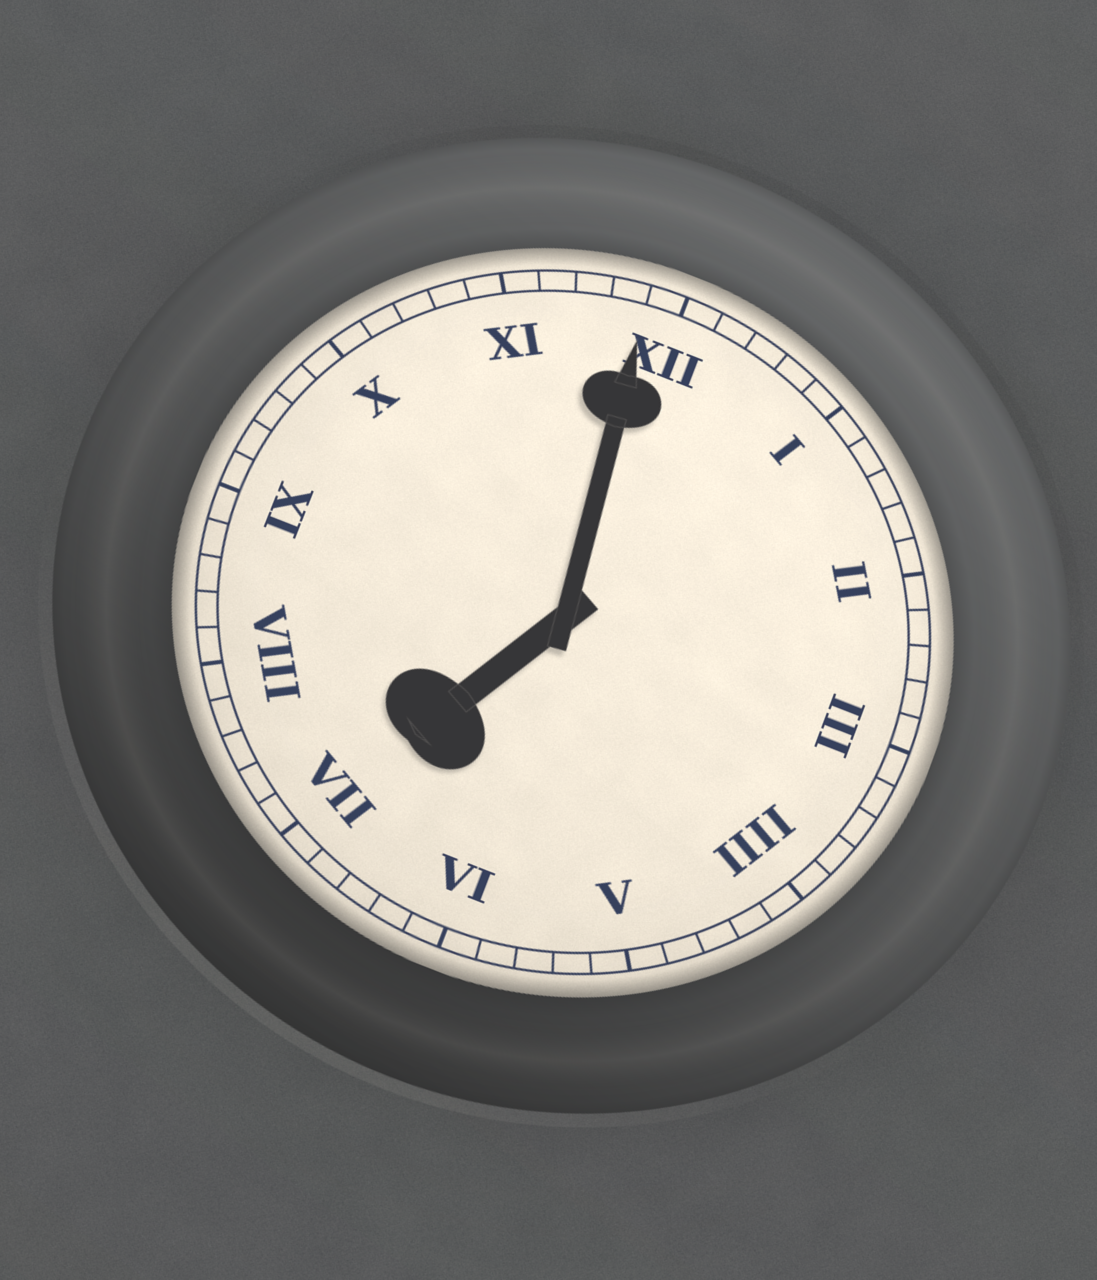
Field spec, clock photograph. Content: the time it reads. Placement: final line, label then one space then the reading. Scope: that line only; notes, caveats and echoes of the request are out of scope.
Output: 6:59
